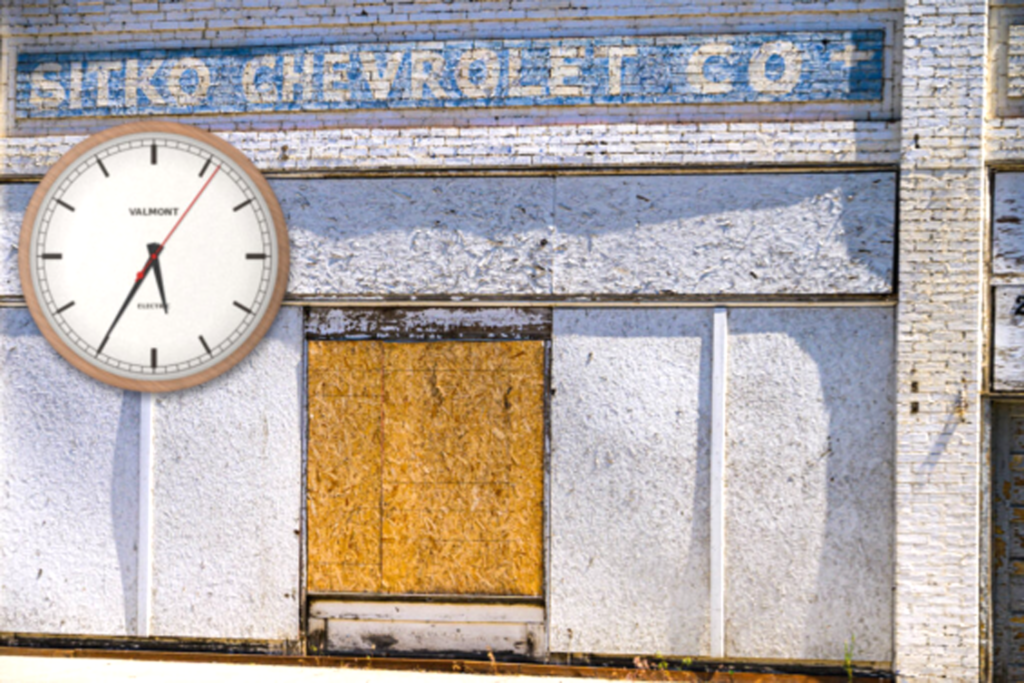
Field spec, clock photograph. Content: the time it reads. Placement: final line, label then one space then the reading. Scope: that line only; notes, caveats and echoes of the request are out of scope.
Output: 5:35:06
